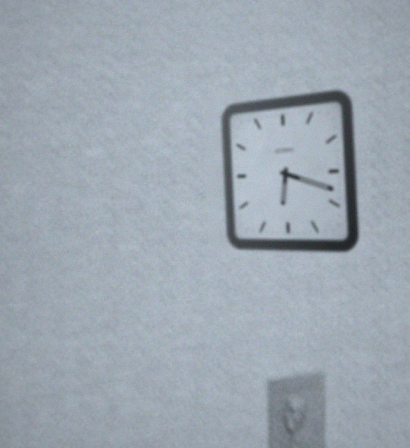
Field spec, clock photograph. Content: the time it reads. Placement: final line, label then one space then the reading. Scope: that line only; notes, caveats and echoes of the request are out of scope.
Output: 6:18
